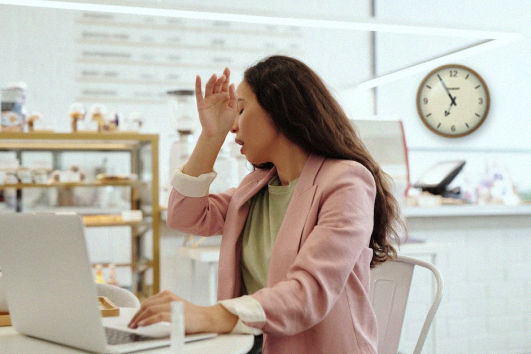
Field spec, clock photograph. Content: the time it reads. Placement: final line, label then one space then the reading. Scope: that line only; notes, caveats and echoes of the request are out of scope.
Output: 6:55
